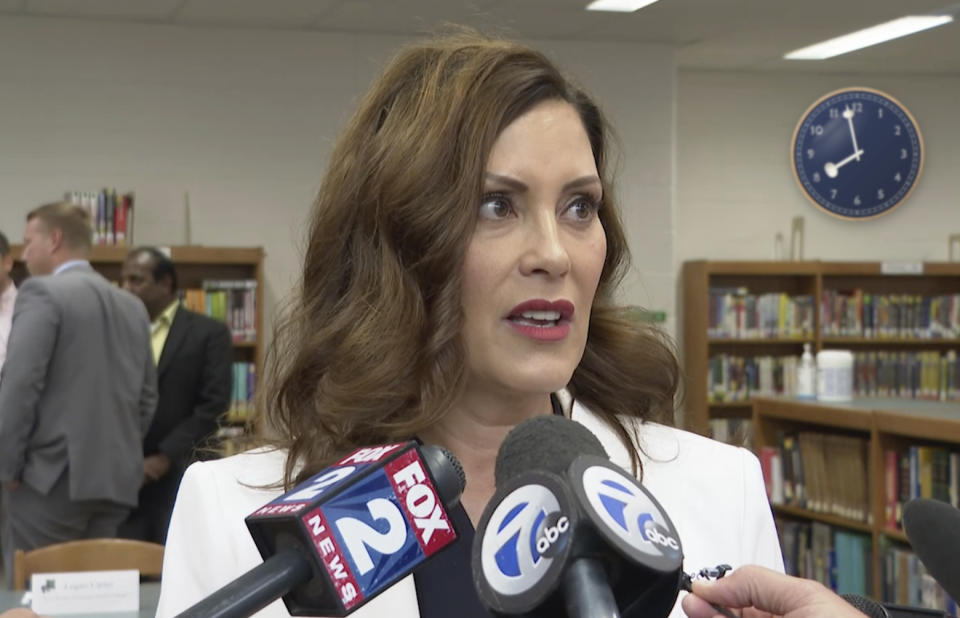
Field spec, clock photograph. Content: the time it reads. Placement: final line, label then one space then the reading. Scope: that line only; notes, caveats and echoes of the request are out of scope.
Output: 7:58
